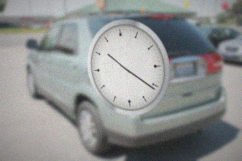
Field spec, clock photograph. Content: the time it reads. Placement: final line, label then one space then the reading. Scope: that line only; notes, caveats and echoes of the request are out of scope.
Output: 10:21
